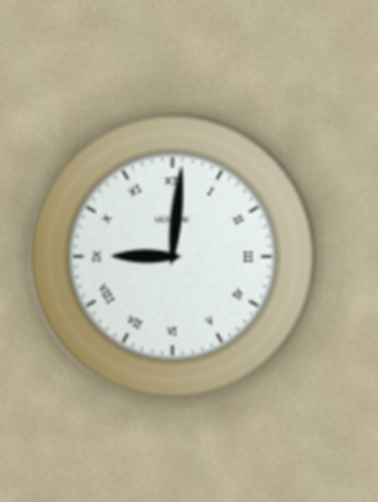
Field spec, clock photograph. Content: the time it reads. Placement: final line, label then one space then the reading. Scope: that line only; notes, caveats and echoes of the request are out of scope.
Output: 9:01
